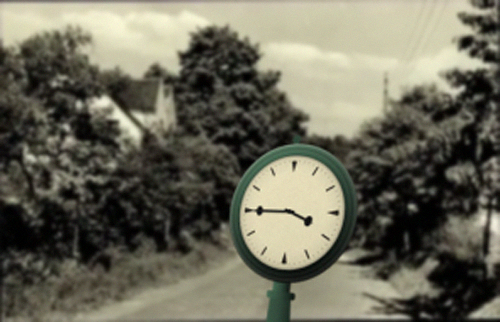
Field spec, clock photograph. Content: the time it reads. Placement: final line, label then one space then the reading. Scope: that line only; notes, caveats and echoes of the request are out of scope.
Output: 3:45
